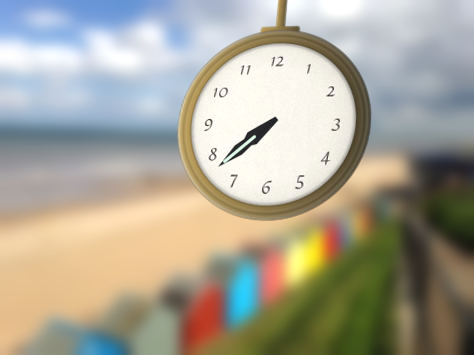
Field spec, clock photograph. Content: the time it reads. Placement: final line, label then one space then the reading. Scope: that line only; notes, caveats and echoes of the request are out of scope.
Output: 7:38
